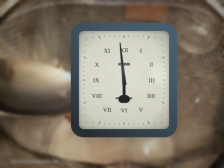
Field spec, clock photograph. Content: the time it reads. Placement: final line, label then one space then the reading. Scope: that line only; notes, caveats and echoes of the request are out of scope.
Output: 5:59
